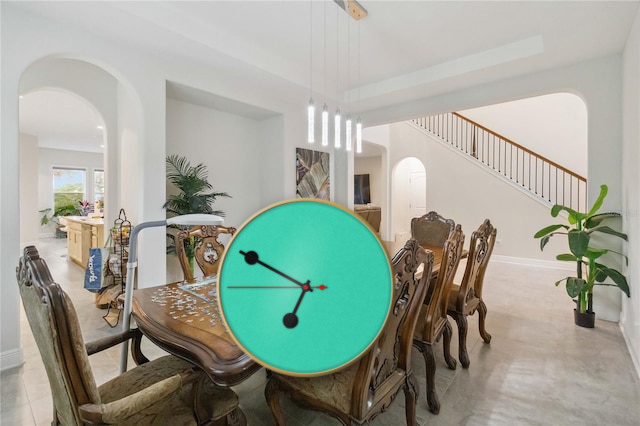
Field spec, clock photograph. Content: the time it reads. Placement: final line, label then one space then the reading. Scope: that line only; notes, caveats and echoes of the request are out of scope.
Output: 6:49:45
